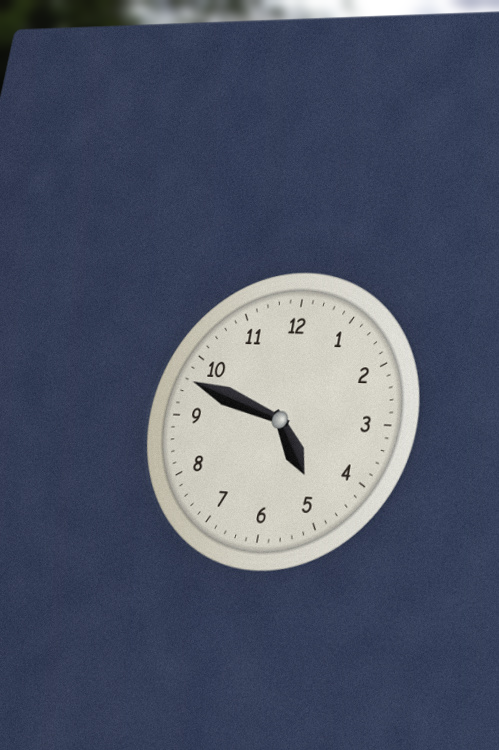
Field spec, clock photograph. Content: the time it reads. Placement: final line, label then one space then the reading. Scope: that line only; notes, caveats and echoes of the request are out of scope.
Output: 4:48
